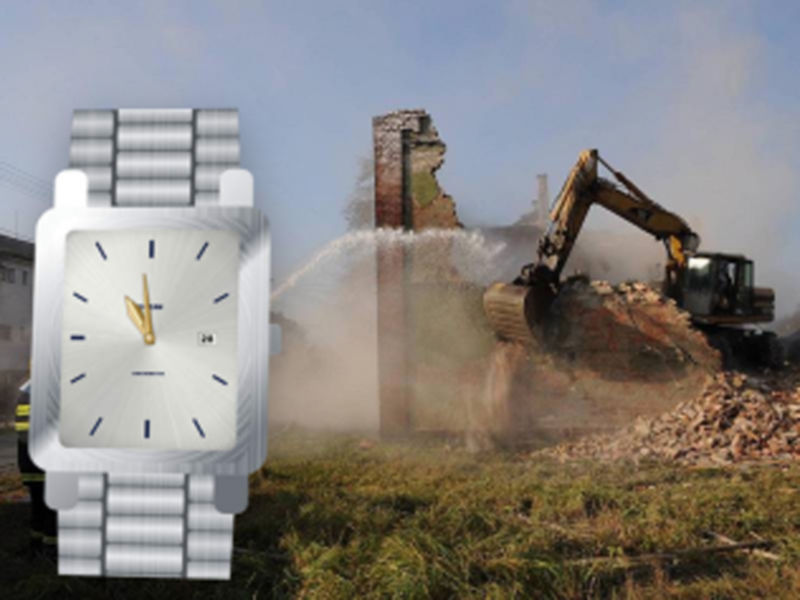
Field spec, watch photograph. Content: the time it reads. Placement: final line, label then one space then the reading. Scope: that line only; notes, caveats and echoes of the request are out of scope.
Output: 10:59
